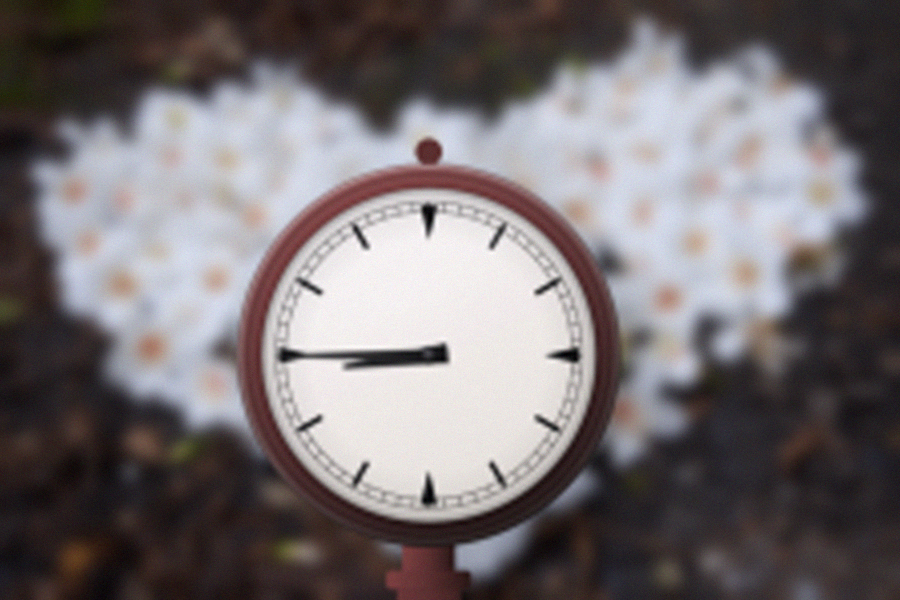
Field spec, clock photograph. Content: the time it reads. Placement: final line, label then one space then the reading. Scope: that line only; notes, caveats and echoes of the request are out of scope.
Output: 8:45
